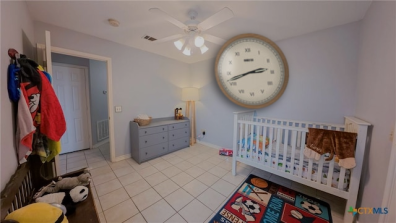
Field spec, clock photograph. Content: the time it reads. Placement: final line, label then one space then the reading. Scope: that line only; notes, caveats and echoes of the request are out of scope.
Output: 2:42
